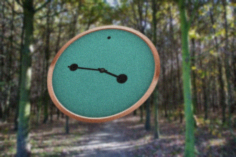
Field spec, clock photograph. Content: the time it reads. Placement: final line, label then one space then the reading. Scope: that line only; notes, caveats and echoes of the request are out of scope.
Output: 3:46
